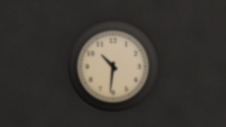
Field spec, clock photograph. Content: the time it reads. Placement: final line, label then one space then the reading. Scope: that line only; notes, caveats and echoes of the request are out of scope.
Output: 10:31
